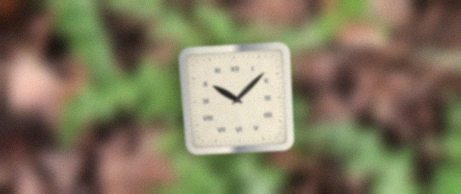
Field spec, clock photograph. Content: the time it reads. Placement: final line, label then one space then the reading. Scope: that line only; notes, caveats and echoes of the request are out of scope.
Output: 10:08
